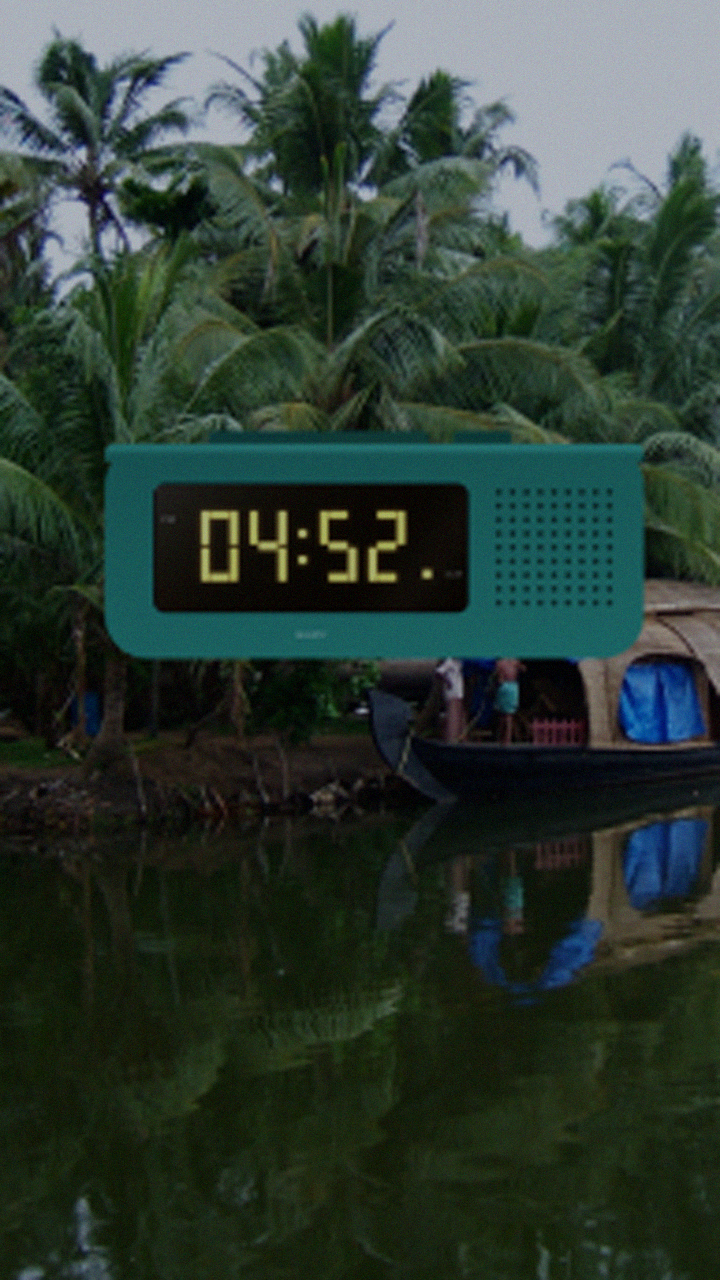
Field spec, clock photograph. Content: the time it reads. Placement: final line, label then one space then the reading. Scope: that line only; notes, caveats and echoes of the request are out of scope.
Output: 4:52
